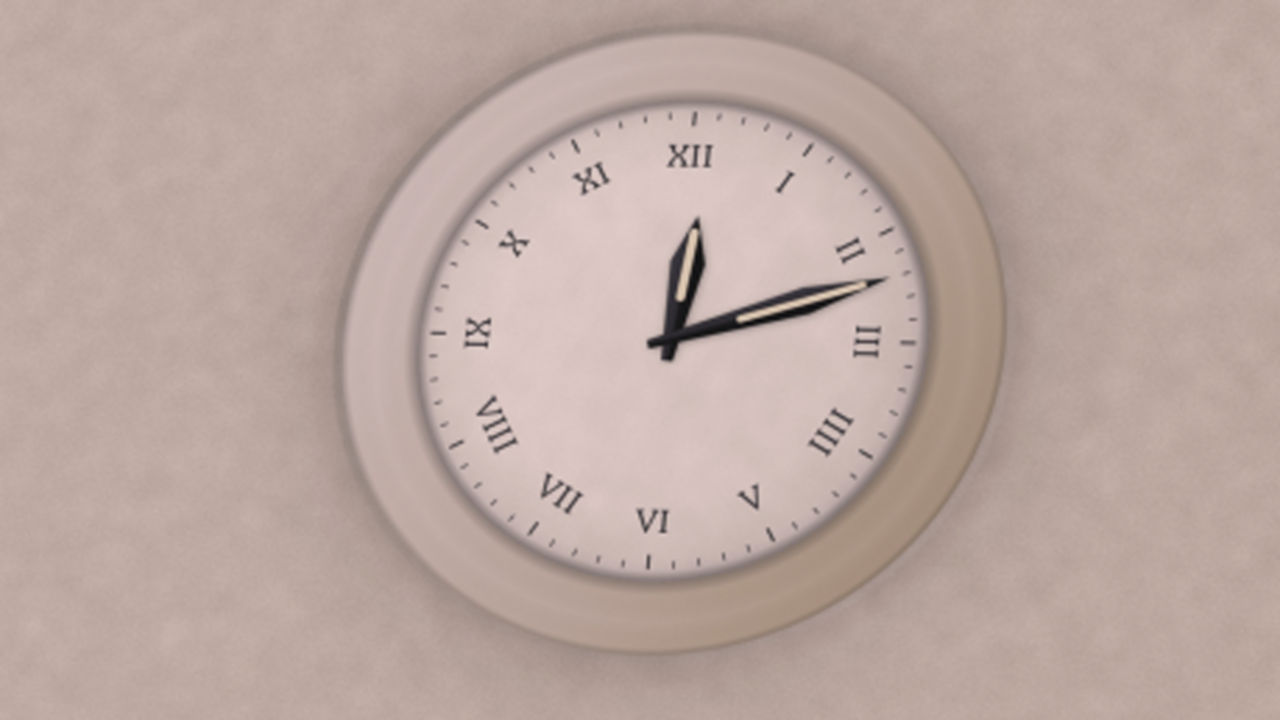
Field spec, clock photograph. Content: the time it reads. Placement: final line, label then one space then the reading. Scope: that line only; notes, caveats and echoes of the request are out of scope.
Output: 12:12
